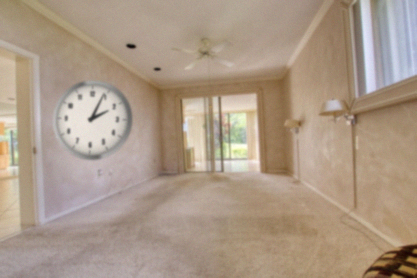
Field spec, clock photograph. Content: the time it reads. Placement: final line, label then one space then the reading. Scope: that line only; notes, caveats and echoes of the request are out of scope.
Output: 2:04
